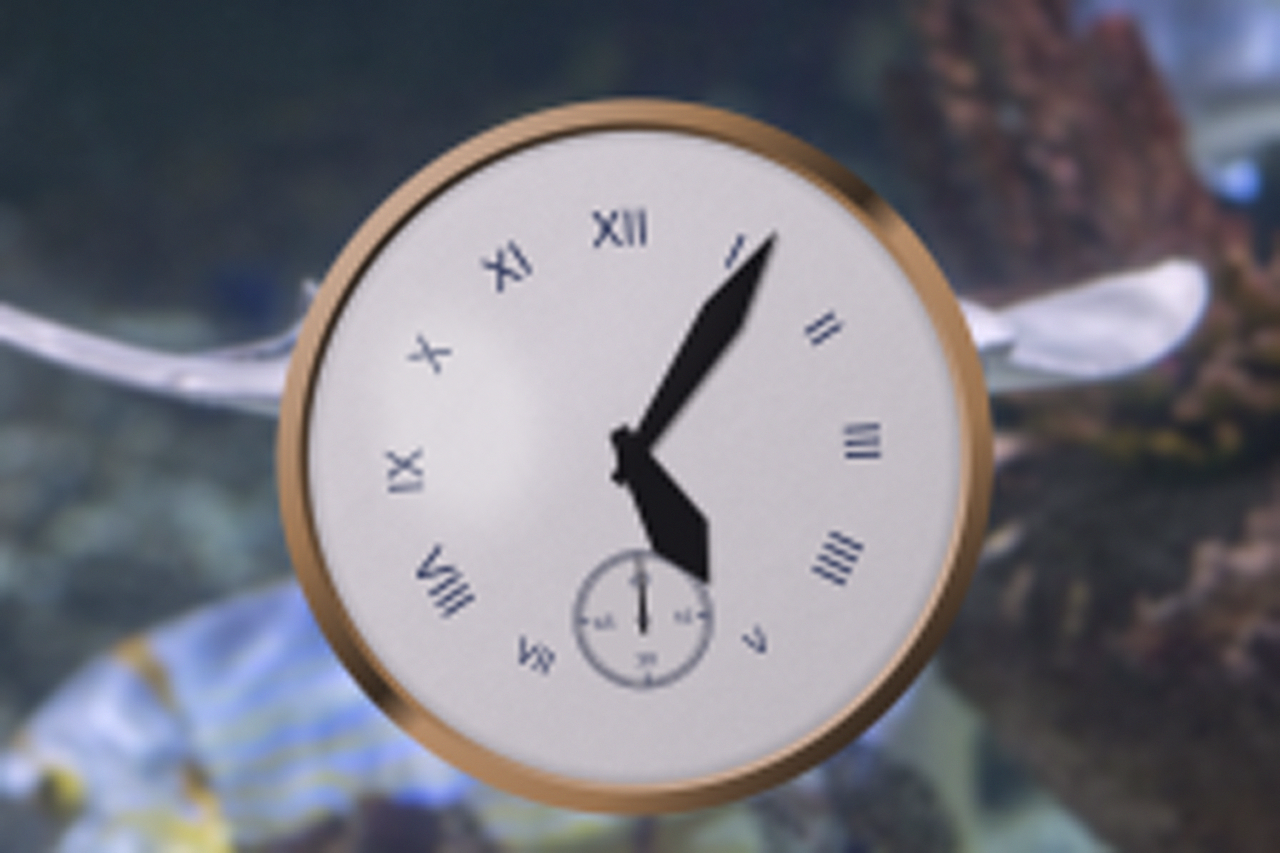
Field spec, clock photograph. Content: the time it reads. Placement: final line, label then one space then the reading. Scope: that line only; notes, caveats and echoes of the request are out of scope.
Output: 5:06
